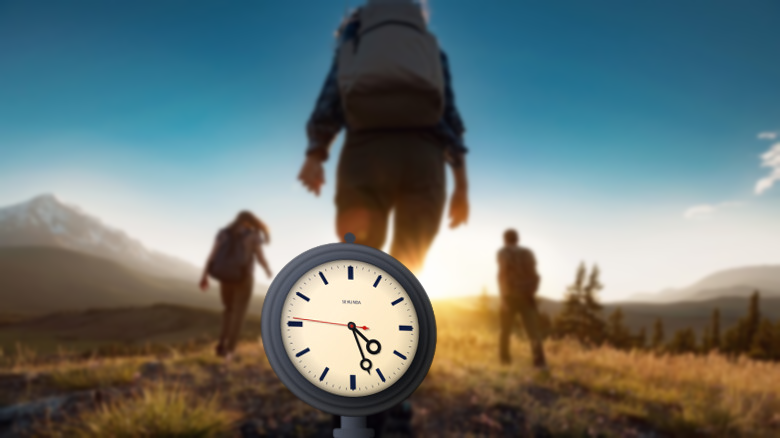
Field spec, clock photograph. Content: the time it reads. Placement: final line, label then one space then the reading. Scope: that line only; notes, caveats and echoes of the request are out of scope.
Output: 4:26:46
